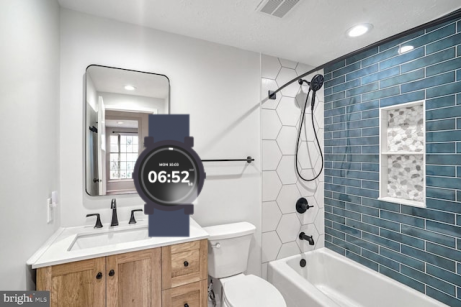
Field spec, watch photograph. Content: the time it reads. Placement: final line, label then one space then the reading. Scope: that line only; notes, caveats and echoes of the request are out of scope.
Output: 6:52
